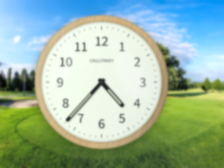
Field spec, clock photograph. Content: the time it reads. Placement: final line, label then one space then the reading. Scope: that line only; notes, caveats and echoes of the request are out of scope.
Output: 4:37
